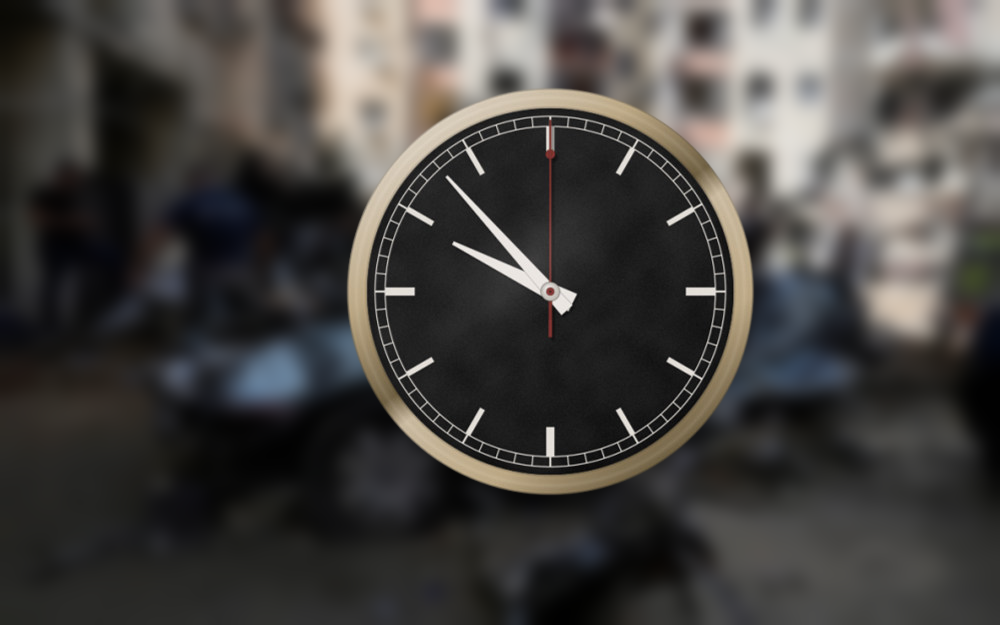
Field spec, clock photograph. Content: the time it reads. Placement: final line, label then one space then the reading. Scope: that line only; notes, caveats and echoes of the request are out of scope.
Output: 9:53:00
